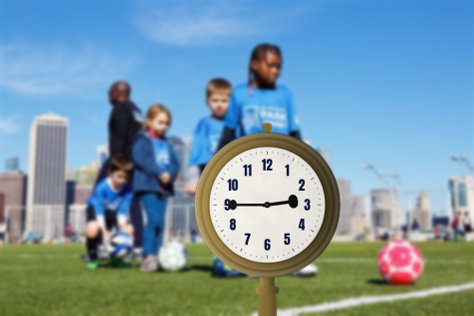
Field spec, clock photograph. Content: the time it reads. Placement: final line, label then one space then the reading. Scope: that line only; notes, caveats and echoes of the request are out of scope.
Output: 2:45
